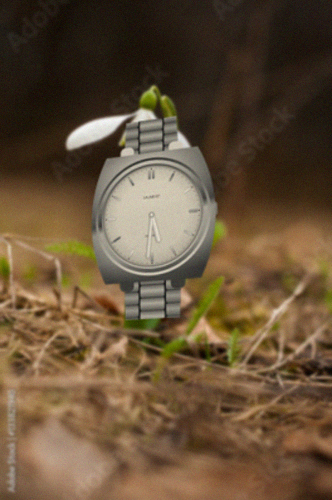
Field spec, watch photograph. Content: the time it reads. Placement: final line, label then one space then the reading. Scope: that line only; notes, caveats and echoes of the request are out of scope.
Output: 5:31
